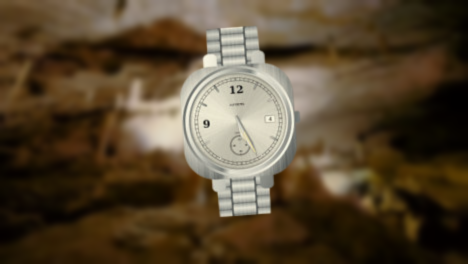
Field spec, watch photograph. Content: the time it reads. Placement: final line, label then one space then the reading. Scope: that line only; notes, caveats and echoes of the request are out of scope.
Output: 5:26
